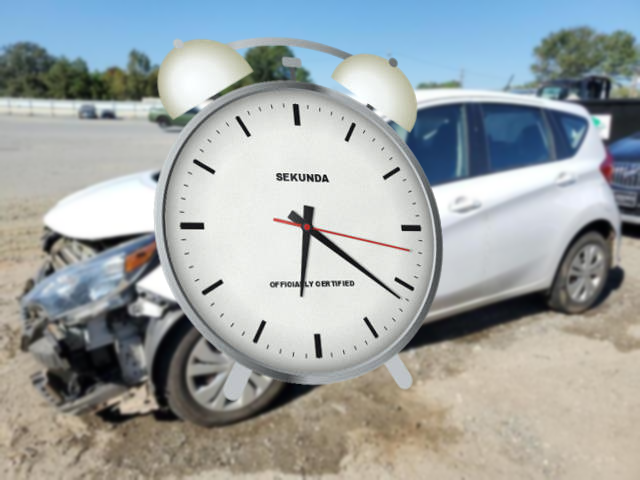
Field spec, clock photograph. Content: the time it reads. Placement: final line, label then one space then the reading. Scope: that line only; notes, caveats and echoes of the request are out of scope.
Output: 6:21:17
